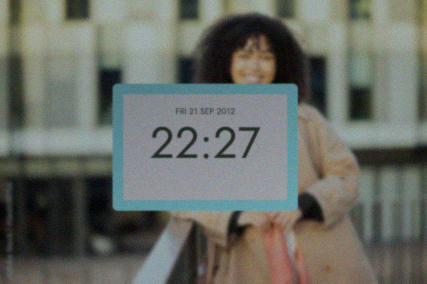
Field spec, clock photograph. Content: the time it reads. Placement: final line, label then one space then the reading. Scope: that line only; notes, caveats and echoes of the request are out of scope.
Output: 22:27
